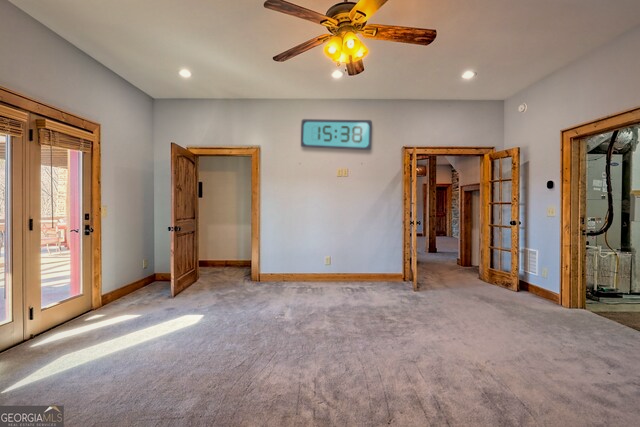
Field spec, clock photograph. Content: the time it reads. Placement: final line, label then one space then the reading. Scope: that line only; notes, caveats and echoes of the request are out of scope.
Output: 15:38
